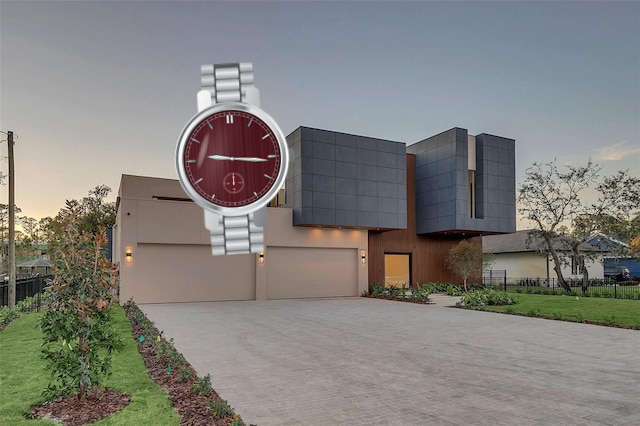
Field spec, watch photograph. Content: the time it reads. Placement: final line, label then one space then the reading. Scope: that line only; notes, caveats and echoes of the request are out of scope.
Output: 9:16
